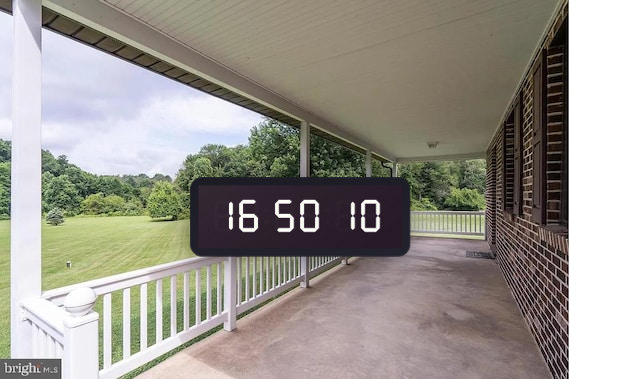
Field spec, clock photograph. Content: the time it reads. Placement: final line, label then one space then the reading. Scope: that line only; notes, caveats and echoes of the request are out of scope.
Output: 16:50:10
